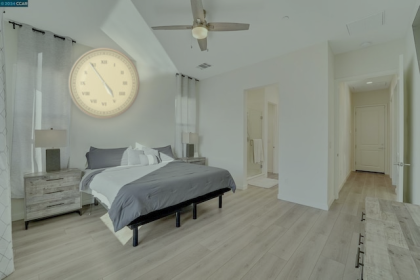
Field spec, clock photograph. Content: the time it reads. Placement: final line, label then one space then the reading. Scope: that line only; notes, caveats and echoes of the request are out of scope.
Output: 4:54
